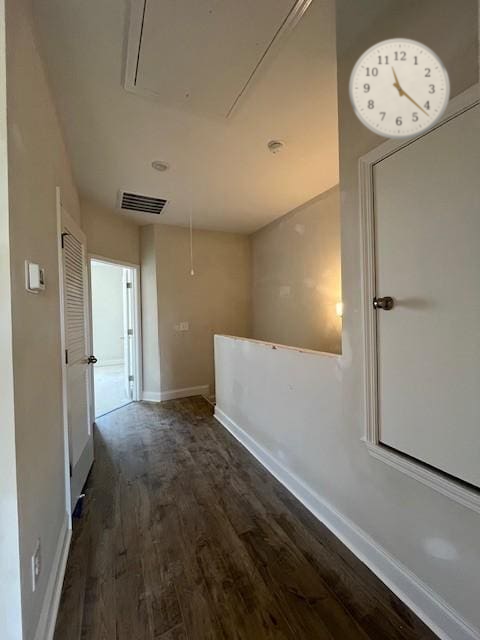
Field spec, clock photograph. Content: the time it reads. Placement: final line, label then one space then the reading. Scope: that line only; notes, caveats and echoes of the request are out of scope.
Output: 11:22
